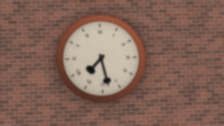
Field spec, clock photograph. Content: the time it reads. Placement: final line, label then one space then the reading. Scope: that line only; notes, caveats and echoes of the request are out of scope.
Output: 7:28
